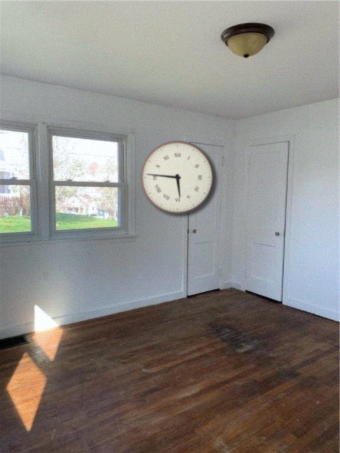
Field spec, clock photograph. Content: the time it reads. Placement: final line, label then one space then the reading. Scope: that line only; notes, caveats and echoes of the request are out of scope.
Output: 5:46
